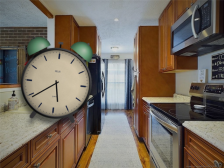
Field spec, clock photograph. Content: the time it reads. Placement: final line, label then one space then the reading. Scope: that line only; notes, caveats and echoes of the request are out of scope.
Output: 5:39
